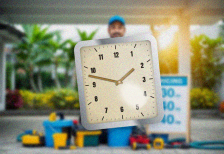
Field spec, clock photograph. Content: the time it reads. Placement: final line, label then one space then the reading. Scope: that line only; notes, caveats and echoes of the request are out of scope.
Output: 1:48
